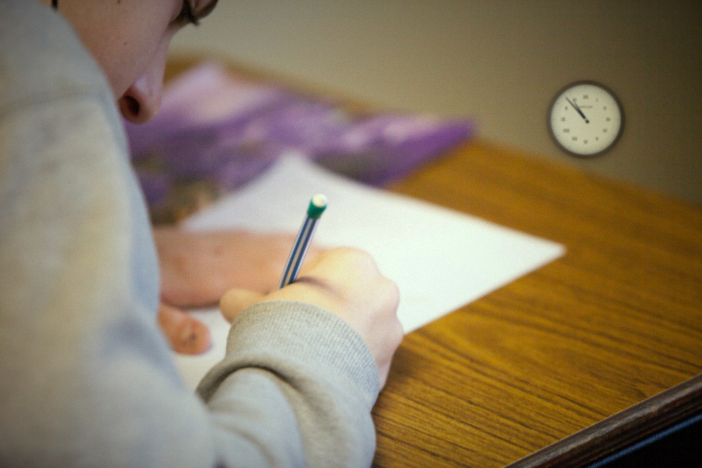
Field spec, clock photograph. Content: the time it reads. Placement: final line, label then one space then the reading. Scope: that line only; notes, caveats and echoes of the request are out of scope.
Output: 10:53
